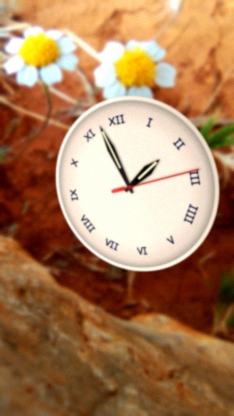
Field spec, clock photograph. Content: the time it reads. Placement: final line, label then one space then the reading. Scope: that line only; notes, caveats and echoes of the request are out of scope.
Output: 1:57:14
